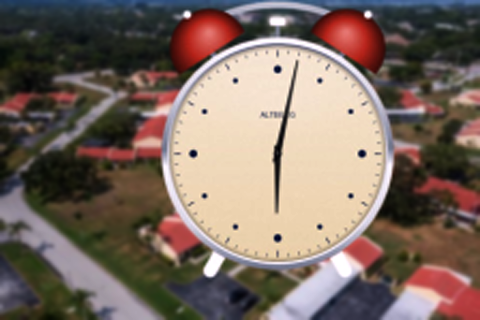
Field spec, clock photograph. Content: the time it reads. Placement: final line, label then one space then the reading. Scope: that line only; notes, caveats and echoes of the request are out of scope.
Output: 6:02
